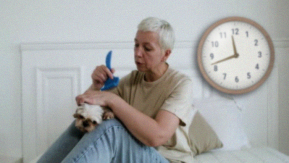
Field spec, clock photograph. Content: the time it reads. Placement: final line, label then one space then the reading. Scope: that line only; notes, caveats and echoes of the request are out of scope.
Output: 11:42
